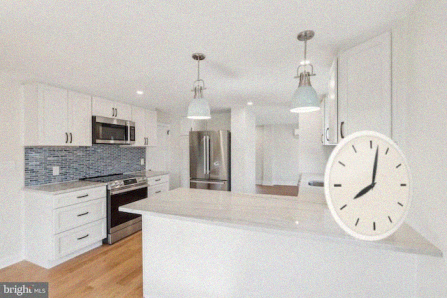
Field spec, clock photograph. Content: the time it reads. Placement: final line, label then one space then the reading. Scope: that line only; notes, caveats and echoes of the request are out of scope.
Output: 8:02
